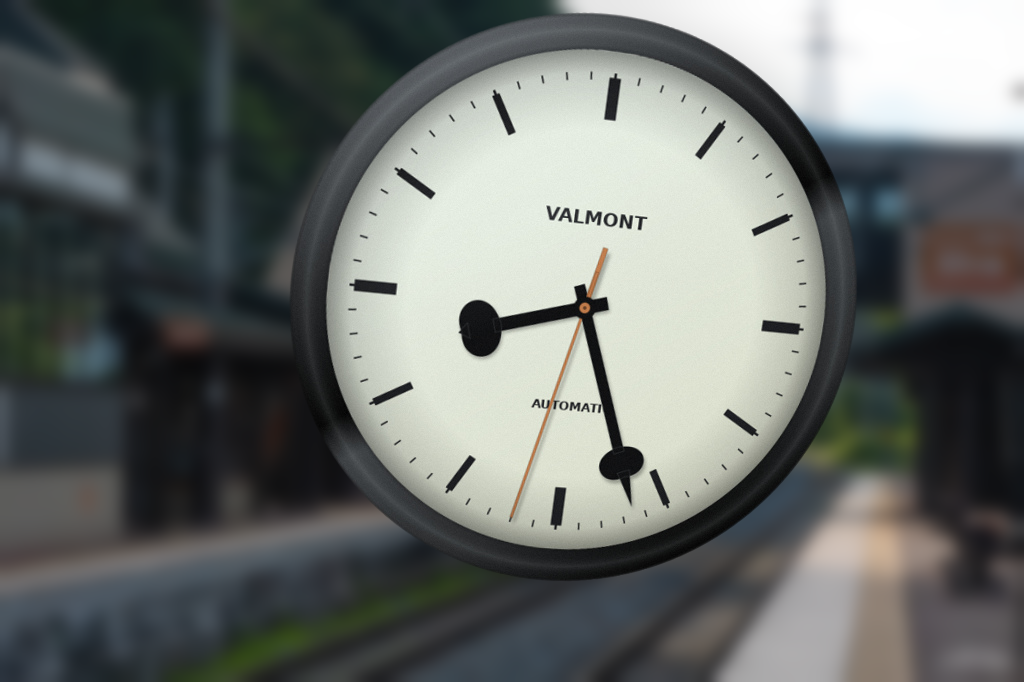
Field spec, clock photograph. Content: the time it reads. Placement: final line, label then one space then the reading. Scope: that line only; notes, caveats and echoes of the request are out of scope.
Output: 8:26:32
